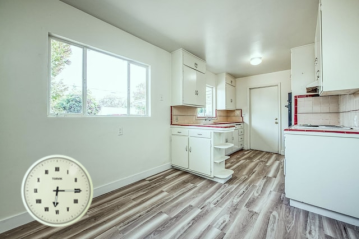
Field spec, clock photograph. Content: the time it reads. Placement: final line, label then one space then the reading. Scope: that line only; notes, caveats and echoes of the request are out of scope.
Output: 6:15
